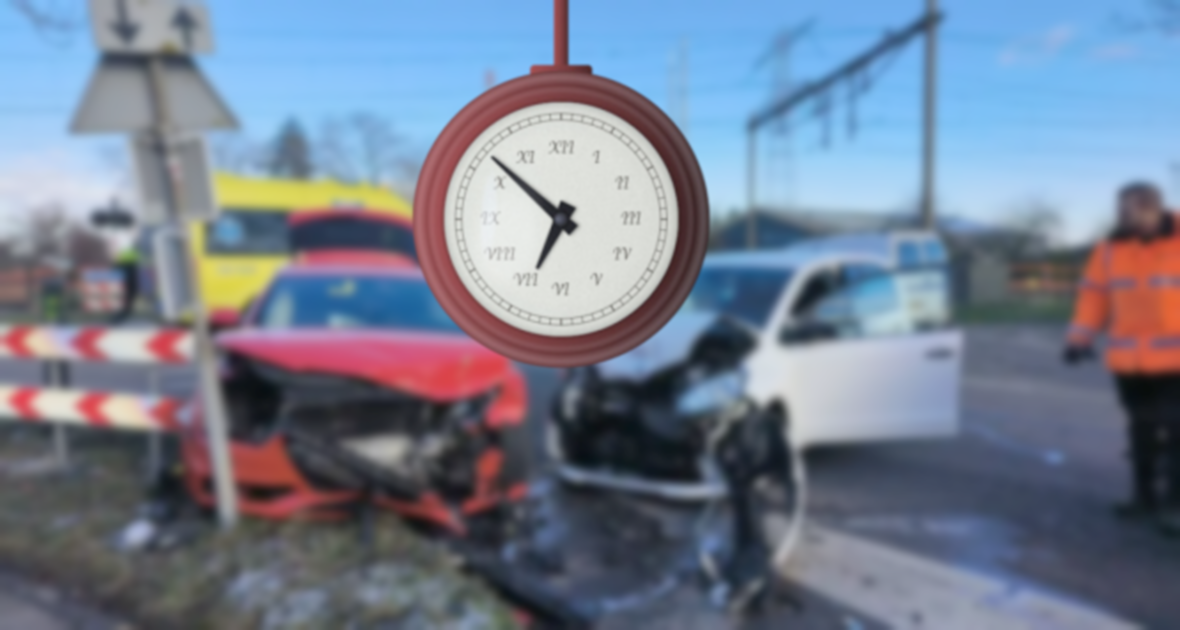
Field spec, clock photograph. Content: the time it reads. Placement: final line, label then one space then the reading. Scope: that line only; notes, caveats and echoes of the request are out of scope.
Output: 6:52
